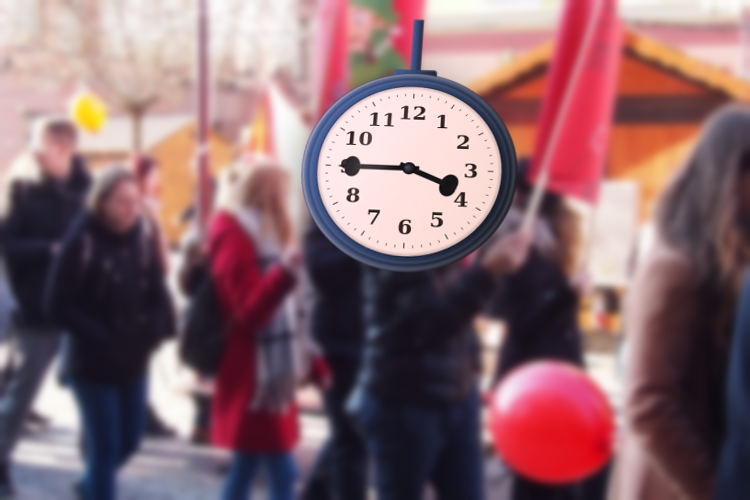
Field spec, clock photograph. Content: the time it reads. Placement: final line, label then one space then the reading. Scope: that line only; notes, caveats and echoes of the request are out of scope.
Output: 3:45
